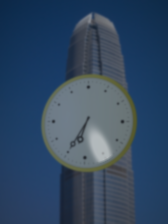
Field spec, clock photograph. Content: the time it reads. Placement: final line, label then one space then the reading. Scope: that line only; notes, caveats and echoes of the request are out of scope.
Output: 6:35
